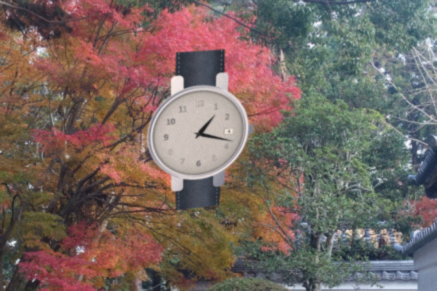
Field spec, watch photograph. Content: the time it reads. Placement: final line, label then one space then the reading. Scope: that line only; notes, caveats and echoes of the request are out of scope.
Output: 1:18
